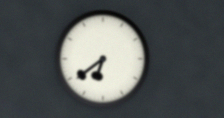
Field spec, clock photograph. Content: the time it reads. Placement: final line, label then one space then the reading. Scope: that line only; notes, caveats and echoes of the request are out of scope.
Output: 6:39
